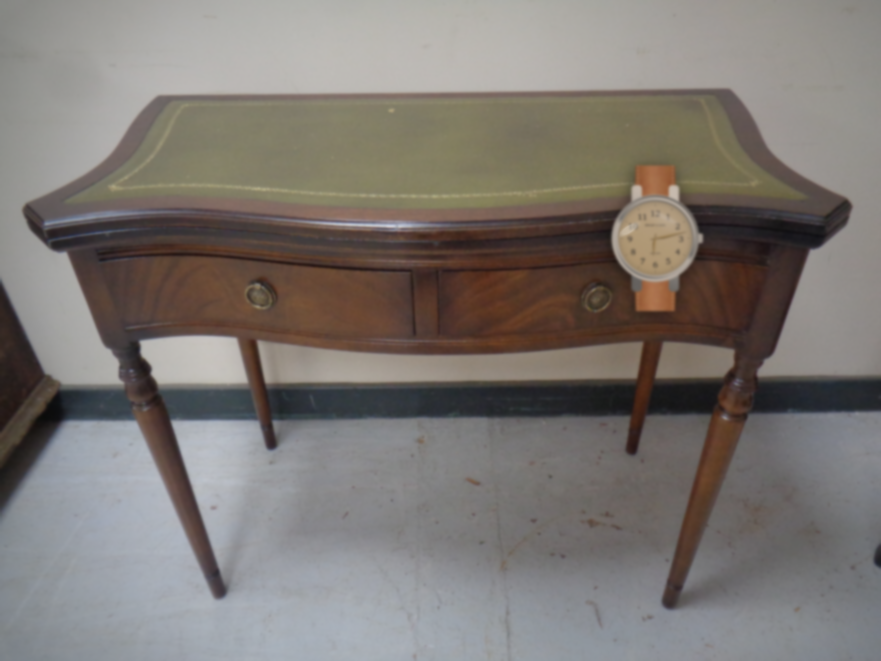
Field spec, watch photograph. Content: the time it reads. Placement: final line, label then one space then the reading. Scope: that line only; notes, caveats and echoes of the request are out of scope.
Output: 6:13
